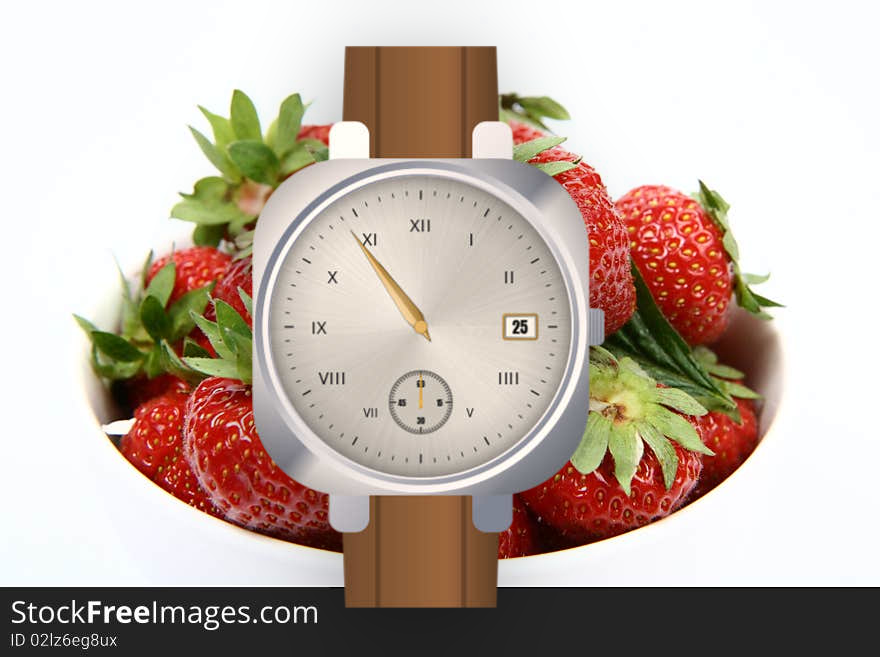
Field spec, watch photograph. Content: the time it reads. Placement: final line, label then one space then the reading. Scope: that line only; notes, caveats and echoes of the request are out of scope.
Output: 10:54
